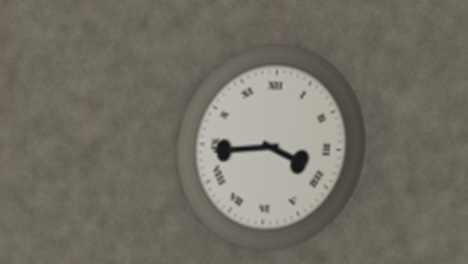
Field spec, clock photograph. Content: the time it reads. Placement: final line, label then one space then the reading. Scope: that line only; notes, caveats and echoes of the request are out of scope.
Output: 3:44
